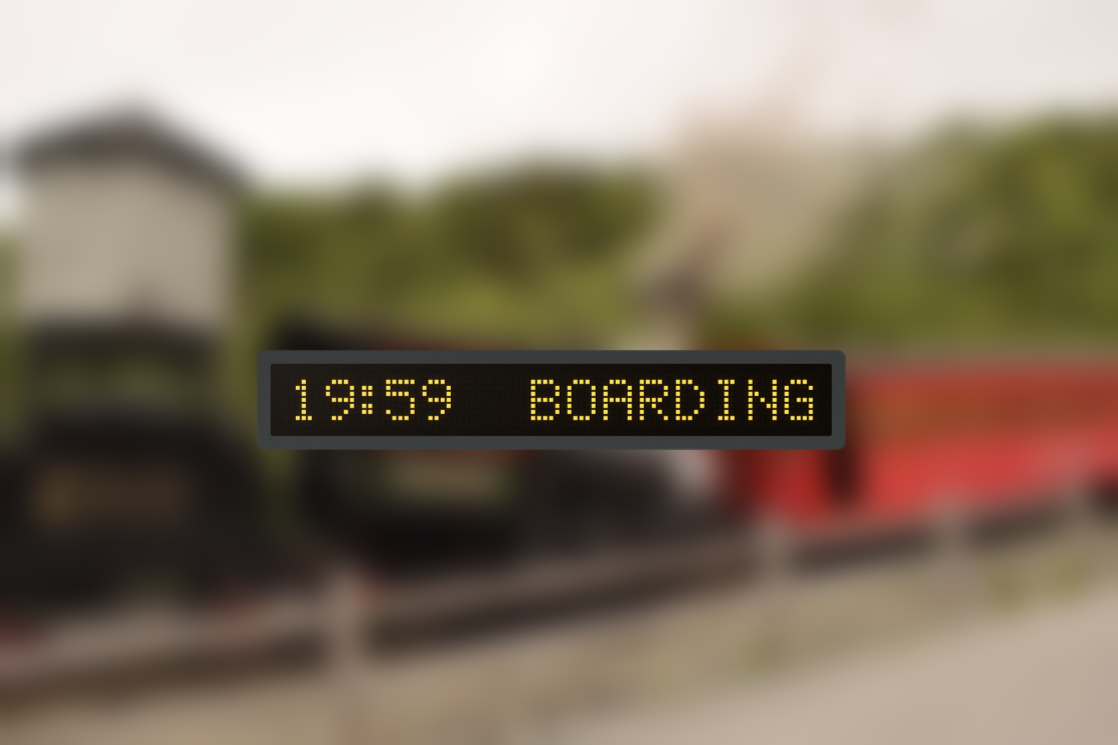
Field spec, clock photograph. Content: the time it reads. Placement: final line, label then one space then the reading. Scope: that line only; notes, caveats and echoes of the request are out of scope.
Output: 19:59
